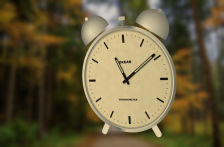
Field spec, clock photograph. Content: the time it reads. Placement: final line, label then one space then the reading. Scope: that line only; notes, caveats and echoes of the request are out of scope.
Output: 11:09
